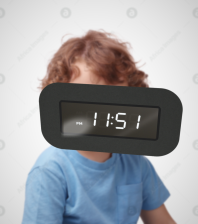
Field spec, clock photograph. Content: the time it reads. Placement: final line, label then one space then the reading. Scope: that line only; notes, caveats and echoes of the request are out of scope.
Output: 11:51
